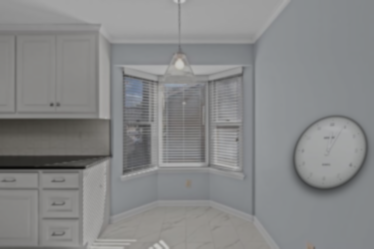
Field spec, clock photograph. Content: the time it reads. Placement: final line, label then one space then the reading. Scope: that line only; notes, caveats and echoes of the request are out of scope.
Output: 12:04
